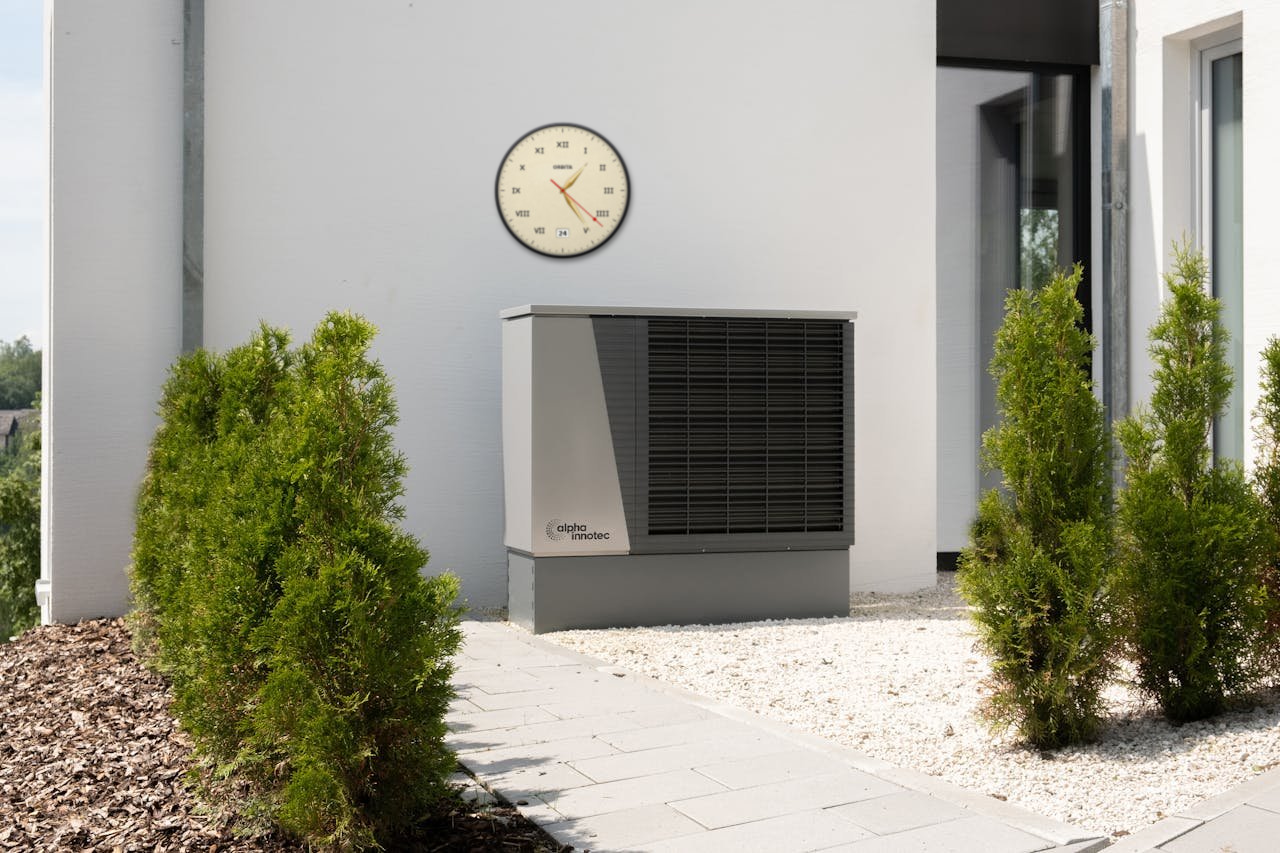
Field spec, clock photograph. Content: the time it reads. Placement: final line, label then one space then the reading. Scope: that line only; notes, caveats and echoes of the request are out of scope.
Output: 1:24:22
